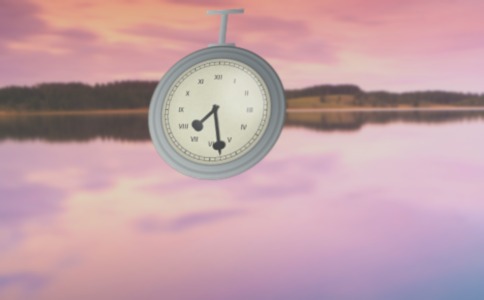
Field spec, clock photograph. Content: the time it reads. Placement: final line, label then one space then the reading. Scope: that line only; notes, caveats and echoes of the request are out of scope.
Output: 7:28
